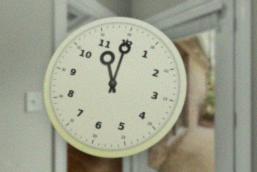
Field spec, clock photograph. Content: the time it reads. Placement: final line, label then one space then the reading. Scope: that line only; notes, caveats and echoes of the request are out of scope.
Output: 11:00
